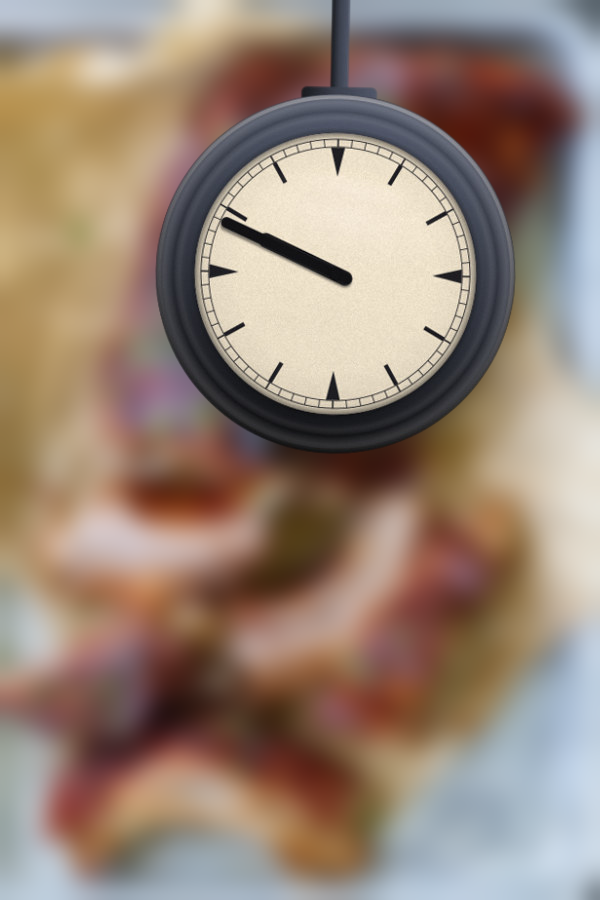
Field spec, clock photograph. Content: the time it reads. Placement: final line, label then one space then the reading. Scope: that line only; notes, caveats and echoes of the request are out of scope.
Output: 9:49
